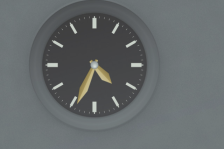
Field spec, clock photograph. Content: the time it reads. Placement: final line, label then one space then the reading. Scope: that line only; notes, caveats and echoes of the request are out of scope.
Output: 4:34
